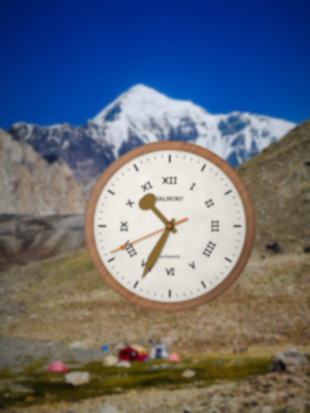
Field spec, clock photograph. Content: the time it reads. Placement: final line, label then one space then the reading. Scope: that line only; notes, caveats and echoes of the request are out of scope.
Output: 10:34:41
